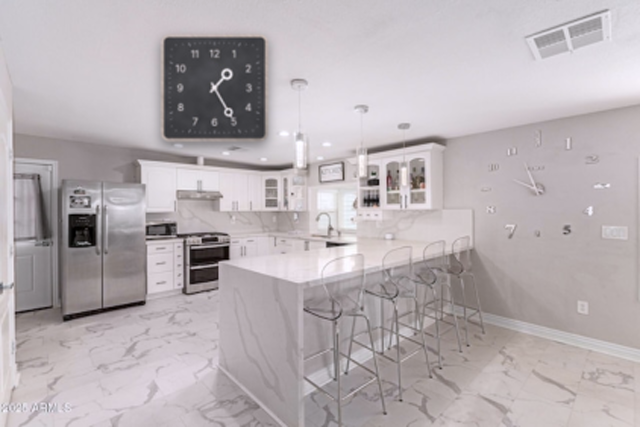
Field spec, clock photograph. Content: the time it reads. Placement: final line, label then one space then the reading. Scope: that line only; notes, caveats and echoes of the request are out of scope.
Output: 1:25
